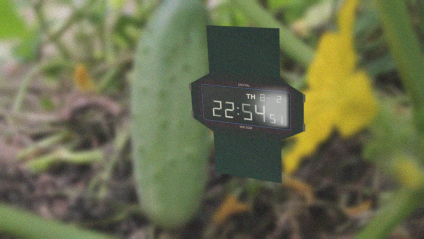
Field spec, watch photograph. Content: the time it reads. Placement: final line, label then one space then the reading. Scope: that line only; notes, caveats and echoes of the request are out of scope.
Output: 22:54:51
